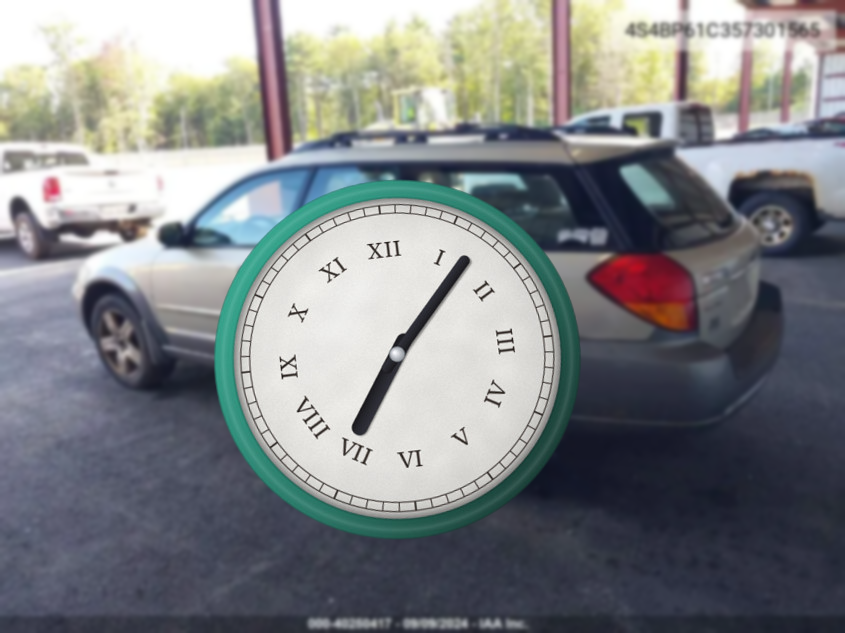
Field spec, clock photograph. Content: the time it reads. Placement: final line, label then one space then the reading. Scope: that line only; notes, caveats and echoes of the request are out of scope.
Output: 7:07
